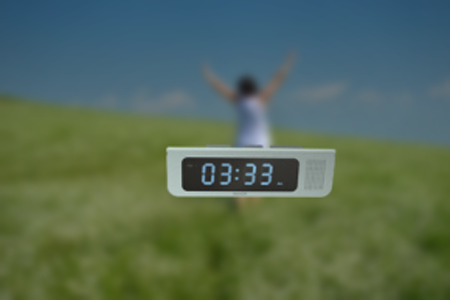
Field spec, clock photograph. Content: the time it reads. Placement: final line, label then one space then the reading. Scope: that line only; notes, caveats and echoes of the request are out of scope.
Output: 3:33
